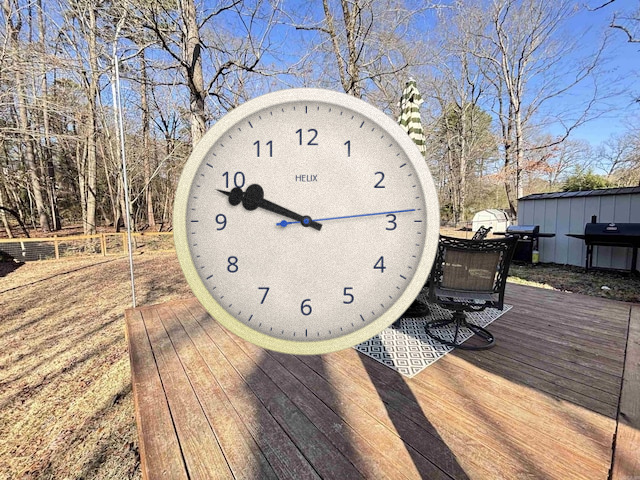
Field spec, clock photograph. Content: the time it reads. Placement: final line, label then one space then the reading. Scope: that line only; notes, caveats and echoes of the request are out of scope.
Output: 9:48:14
